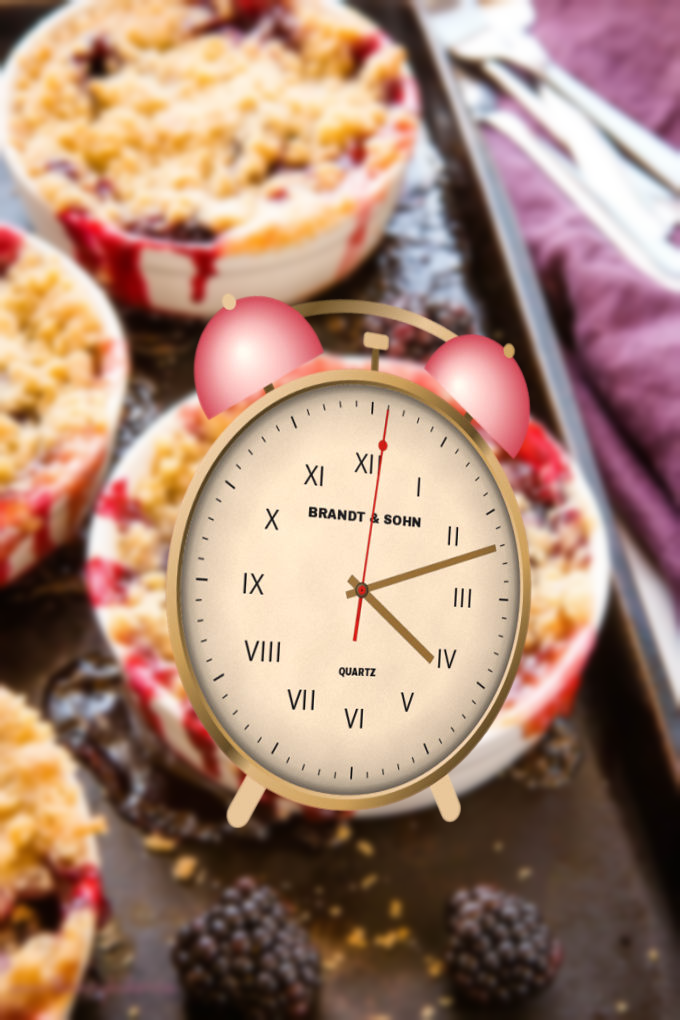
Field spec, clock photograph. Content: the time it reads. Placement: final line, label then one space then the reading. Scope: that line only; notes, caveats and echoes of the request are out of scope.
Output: 4:12:01
